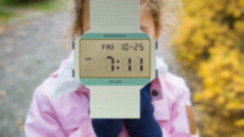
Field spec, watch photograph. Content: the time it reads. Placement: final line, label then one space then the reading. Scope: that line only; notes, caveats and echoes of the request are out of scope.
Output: 7:11
